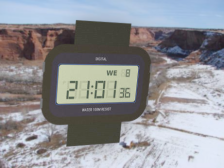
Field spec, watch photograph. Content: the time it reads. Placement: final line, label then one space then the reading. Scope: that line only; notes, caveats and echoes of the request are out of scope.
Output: 21:01:36
